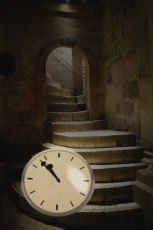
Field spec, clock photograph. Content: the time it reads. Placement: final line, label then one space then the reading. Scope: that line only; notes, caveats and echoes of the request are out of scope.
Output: 10:53
